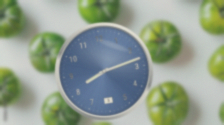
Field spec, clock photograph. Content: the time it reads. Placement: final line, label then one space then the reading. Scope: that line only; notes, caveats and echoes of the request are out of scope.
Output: 8:13
